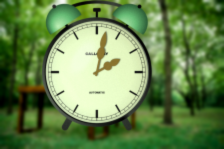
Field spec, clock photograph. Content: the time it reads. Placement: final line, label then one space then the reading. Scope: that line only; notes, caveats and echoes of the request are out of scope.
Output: 2:02
